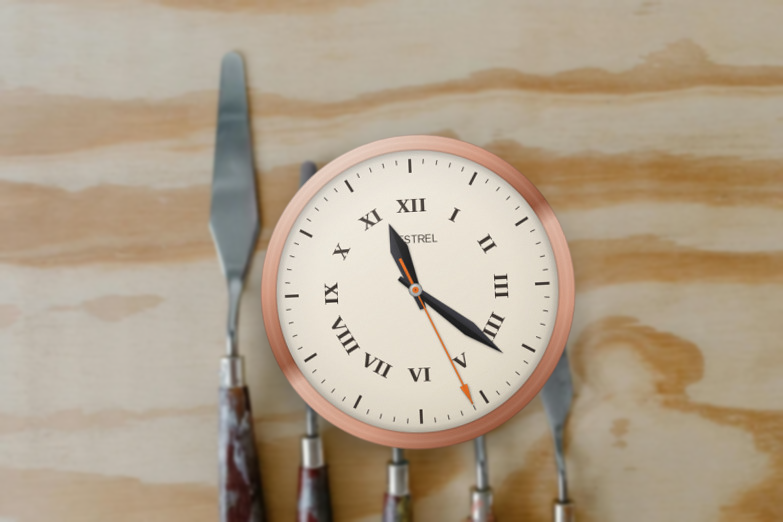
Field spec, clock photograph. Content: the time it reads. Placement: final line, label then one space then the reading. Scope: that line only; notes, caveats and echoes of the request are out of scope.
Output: 11:21:26
